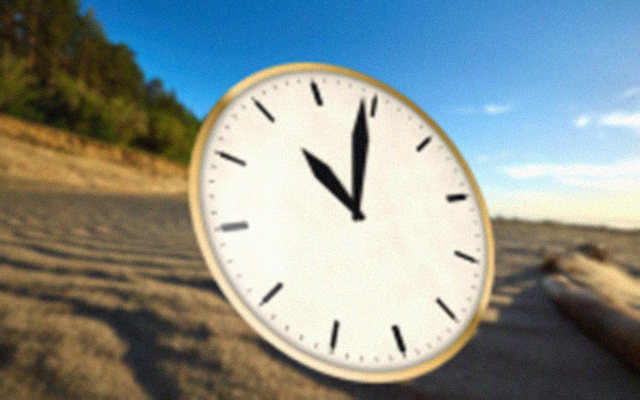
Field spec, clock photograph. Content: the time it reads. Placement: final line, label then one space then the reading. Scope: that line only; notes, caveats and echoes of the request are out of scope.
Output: 11:04
